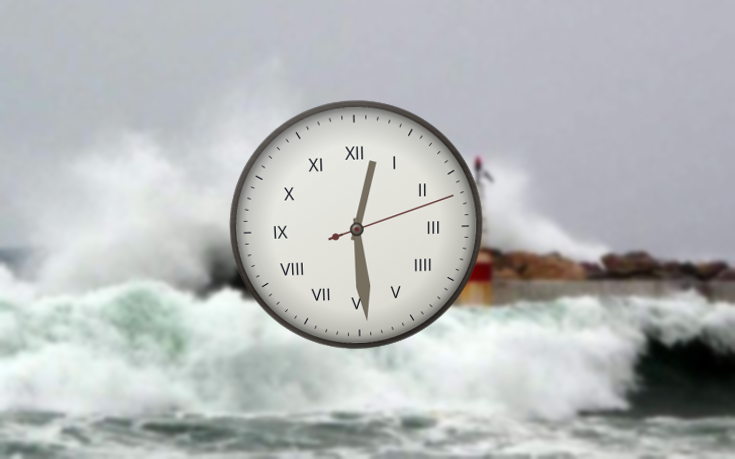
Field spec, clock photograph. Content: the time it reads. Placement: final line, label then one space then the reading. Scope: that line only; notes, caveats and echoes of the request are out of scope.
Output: 12:29:12
